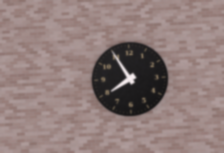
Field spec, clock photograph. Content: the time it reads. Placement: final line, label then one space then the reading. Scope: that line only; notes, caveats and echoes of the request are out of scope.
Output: 7:55
